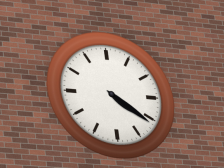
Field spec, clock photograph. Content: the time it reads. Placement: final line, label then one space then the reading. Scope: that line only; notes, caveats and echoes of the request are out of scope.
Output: 4:21
